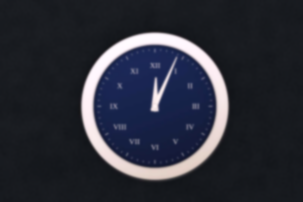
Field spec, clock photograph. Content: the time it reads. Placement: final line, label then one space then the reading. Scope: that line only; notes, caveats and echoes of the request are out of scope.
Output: 12:04
